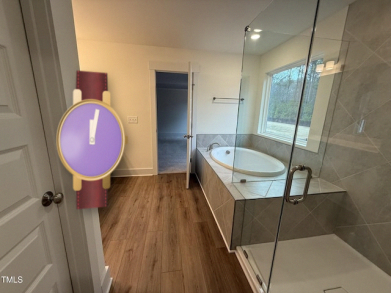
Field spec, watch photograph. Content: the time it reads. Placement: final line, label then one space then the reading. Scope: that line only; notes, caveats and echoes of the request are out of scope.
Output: 12:02
